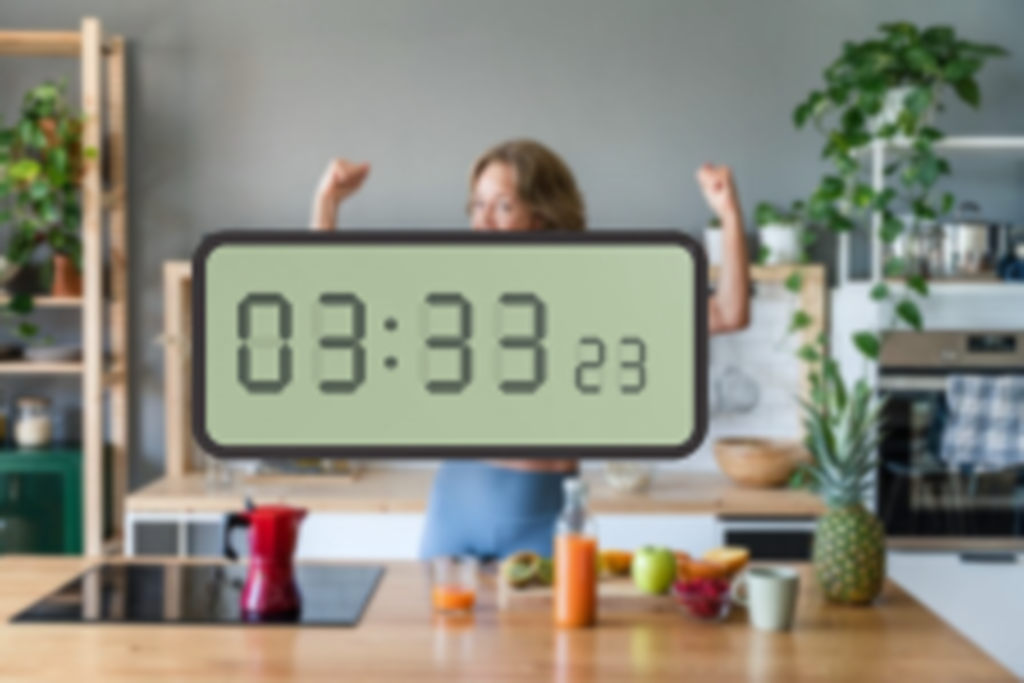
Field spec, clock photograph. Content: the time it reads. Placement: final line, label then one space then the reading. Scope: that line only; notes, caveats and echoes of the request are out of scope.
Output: 3:33:23
